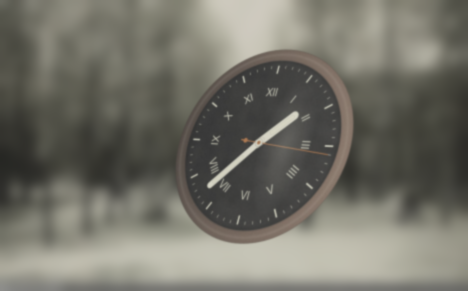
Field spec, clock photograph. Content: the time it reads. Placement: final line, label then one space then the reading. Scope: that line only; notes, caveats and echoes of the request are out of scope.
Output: 1:37:16
